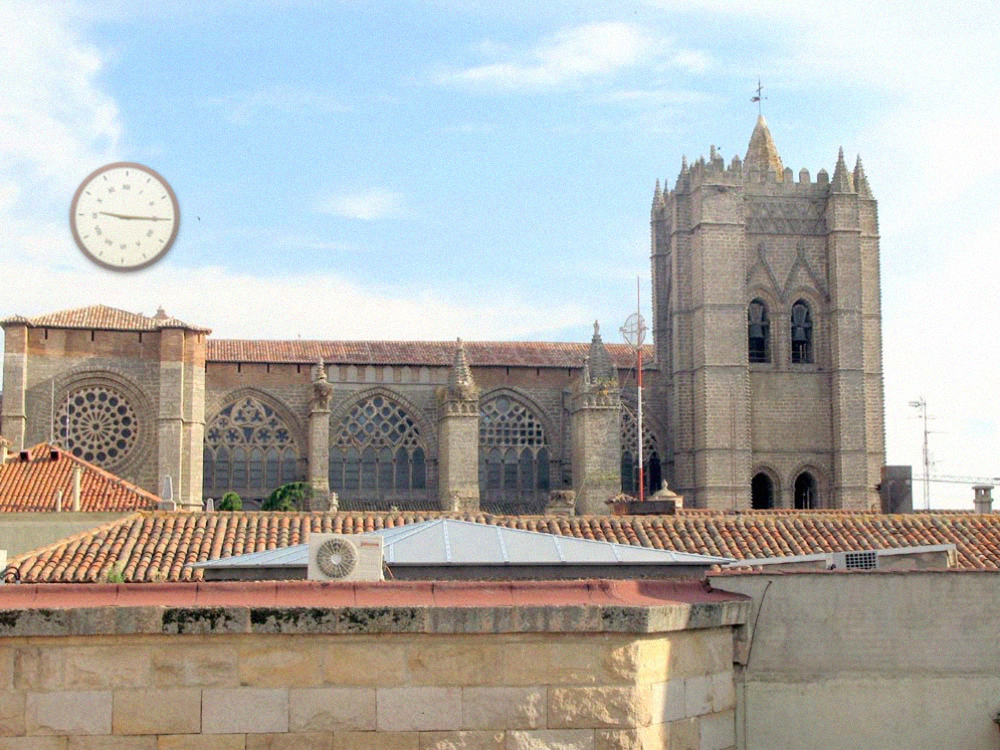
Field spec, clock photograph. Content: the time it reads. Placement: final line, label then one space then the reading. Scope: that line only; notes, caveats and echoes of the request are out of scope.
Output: 9:15
